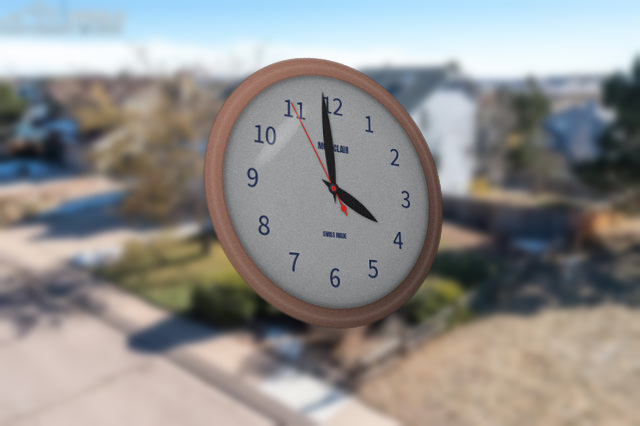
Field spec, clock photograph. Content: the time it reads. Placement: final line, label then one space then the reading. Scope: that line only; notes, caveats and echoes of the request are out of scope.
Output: 3:58:55
